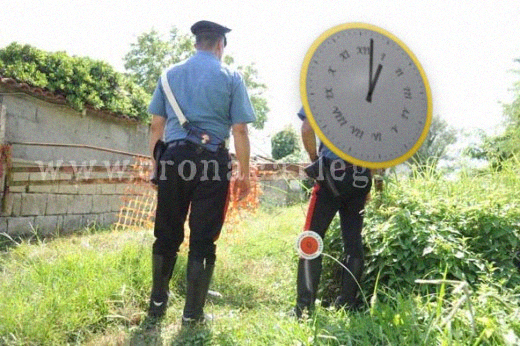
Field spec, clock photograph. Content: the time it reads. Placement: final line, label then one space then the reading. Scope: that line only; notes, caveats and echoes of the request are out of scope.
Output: 1:02
